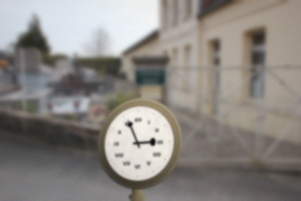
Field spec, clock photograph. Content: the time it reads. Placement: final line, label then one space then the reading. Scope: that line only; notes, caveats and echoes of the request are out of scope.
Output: 2:56
